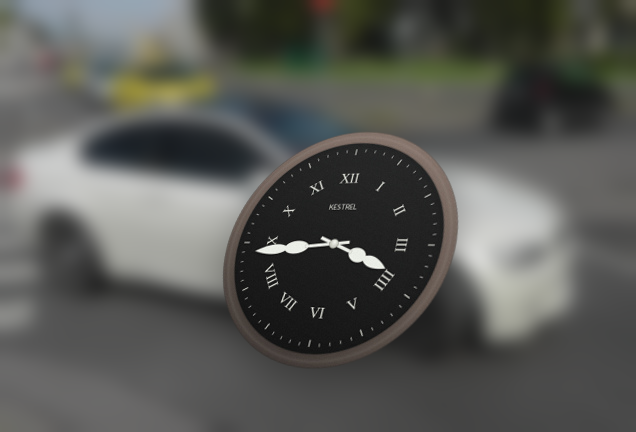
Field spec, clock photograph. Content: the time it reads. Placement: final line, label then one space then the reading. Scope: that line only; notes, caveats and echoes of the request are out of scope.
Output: 3:44
